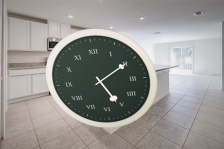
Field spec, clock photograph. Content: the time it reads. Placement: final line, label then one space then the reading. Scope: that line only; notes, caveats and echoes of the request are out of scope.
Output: 5:10
